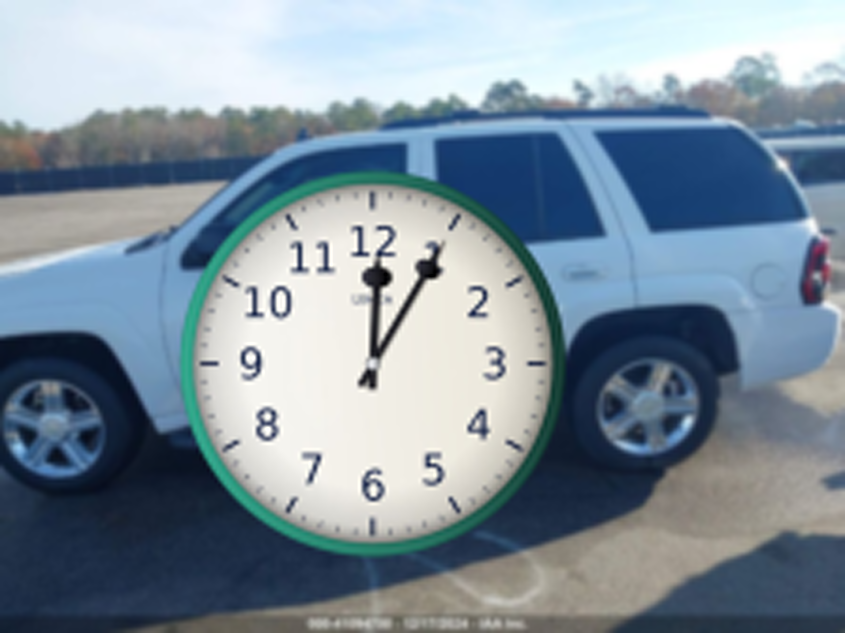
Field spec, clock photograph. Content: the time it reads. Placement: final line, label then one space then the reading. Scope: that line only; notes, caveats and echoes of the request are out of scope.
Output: 12:05
